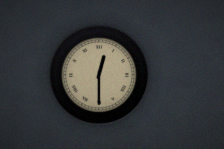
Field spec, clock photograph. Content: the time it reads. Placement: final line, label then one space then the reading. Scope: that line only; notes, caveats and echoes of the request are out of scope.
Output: 12:30
